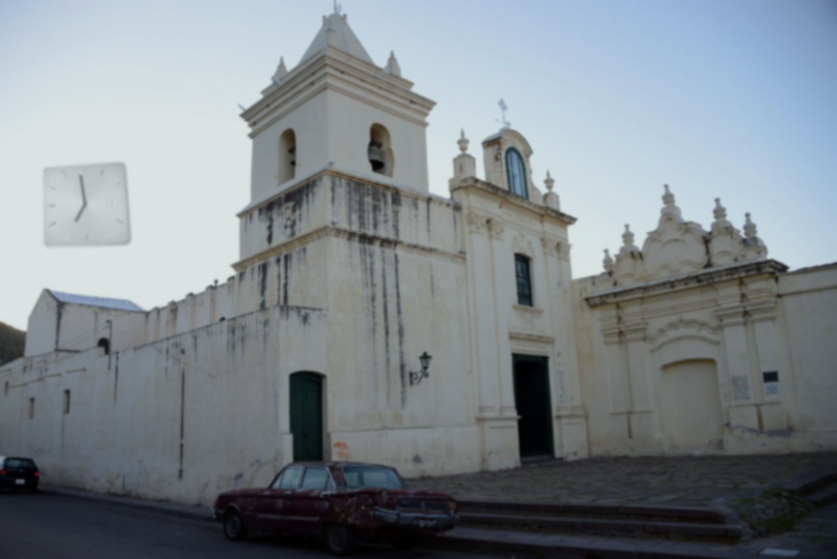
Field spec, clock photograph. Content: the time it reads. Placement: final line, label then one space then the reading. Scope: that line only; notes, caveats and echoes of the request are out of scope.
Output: 6:59
